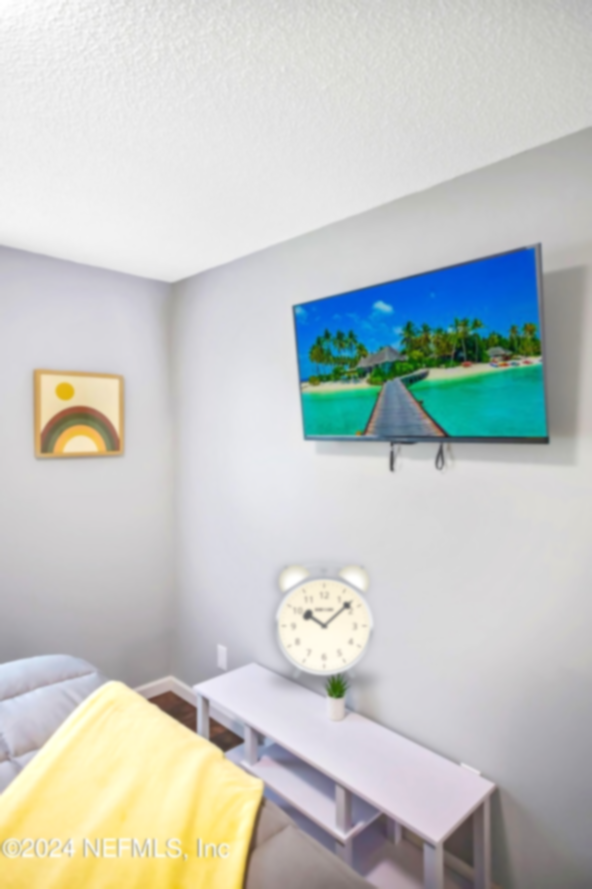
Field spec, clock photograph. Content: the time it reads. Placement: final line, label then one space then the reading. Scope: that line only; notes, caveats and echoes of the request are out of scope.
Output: 10:08
